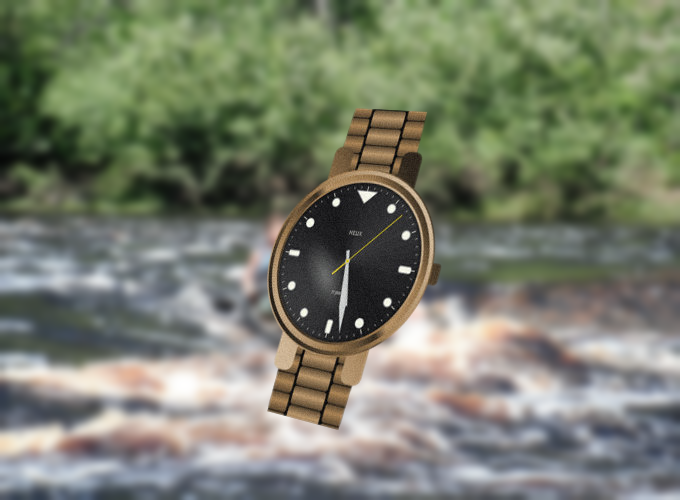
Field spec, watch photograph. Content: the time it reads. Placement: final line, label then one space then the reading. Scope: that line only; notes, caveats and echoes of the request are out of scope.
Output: 5:28:07
